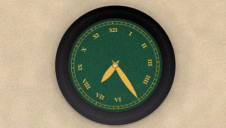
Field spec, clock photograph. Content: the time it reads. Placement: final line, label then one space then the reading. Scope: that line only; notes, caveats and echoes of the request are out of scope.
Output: 7:25
